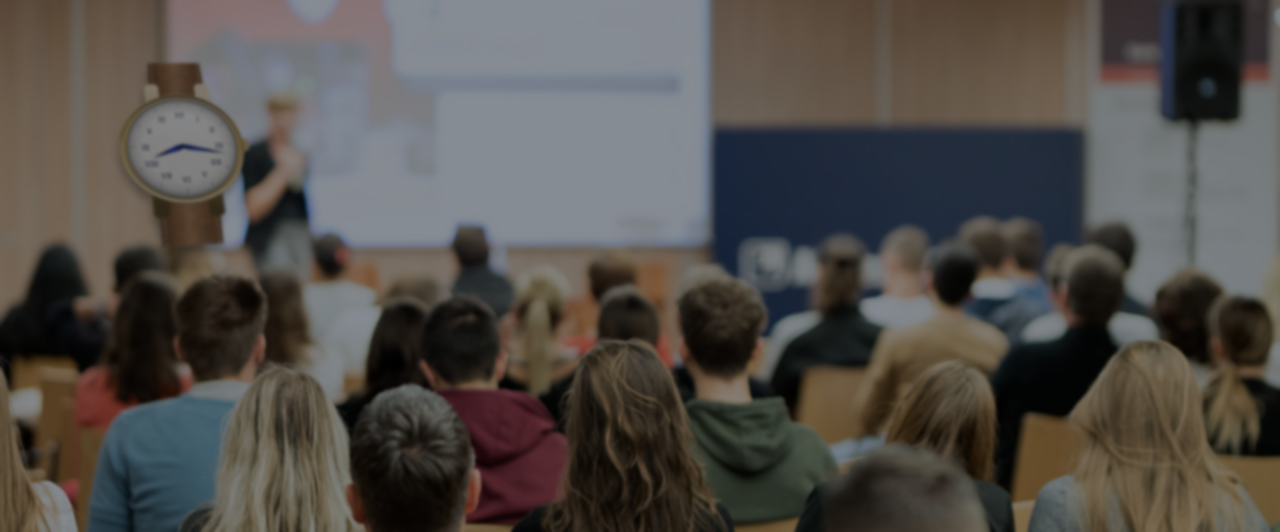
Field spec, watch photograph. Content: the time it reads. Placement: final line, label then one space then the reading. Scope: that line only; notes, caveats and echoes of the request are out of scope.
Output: 8:17
